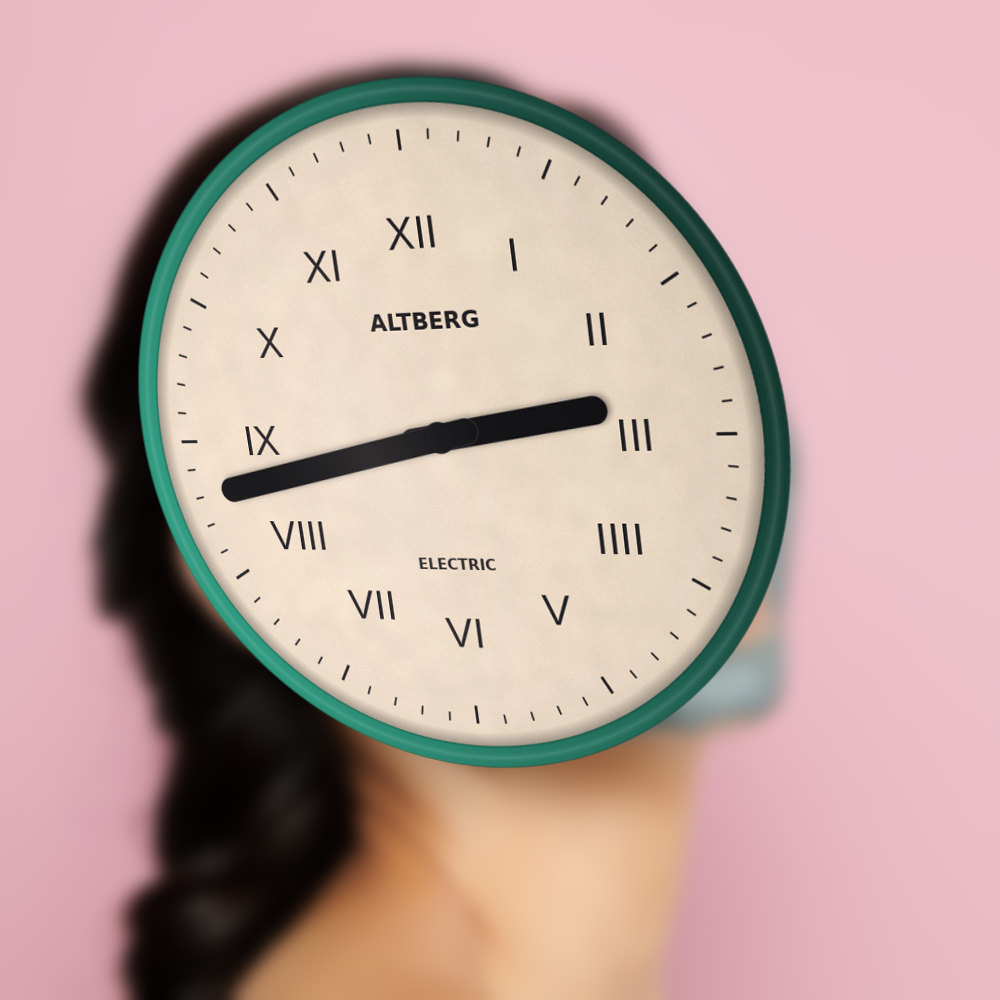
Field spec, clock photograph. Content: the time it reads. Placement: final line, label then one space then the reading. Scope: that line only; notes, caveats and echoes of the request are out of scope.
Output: 2:43
